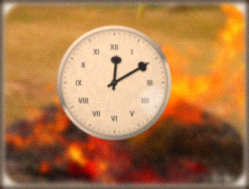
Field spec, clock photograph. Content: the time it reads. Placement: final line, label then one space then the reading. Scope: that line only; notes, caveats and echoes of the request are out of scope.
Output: 12:10
